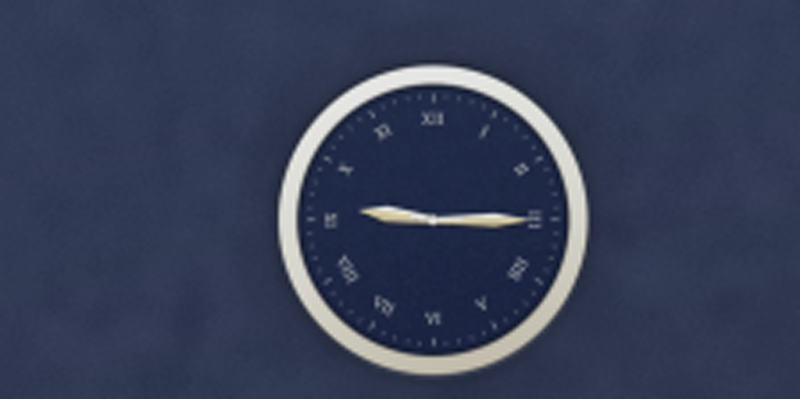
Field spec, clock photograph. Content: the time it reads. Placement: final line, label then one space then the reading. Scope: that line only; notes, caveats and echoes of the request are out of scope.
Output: 9:15
